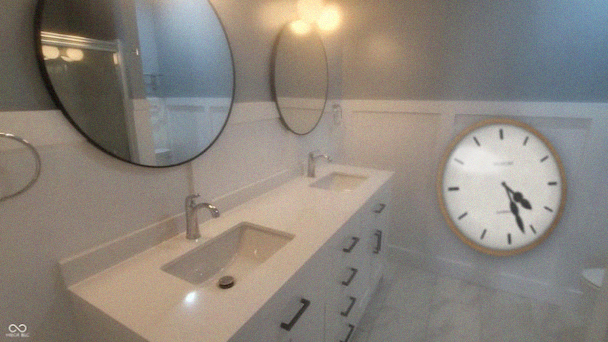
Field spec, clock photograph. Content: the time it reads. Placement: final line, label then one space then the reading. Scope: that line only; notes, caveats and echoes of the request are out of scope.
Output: 4:27
